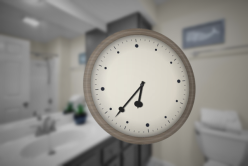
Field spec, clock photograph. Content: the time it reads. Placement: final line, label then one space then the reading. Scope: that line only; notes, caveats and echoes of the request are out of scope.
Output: 6:38
